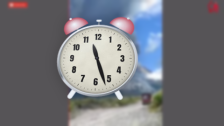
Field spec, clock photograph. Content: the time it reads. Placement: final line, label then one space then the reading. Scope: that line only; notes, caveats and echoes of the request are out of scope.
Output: 11:27
